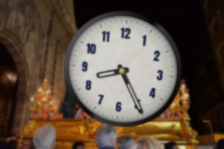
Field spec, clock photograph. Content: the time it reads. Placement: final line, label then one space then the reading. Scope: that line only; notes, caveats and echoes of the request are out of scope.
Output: 8:25
